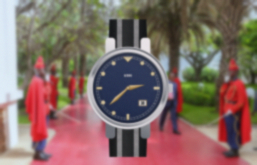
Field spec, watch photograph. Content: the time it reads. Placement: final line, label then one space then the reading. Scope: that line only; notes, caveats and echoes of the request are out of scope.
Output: 2:38
